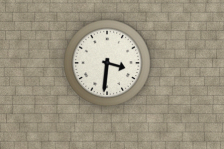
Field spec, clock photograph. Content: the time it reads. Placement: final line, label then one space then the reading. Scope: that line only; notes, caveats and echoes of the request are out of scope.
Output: 3:31
